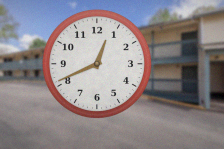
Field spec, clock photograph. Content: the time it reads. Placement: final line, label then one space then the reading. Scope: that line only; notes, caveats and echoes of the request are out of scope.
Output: 12:41
